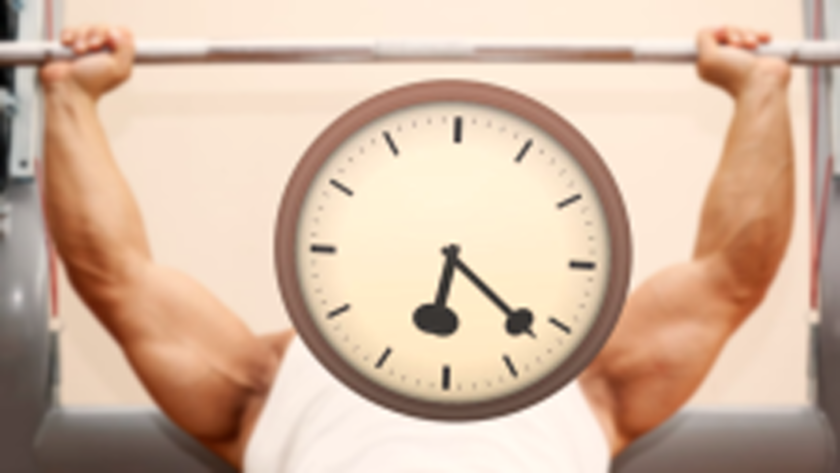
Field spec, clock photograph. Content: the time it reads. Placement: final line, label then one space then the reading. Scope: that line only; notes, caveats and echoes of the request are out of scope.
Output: 6:22
